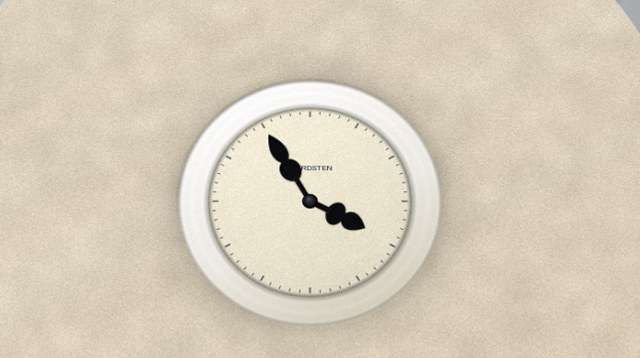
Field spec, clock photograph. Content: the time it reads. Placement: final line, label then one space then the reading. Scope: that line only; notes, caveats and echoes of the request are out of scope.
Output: 3:55
